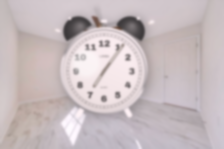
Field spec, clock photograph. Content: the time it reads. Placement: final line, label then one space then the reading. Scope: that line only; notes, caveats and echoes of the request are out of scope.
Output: 7:06
